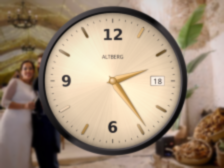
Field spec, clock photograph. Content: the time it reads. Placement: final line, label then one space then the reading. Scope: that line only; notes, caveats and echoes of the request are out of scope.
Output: 2:24
